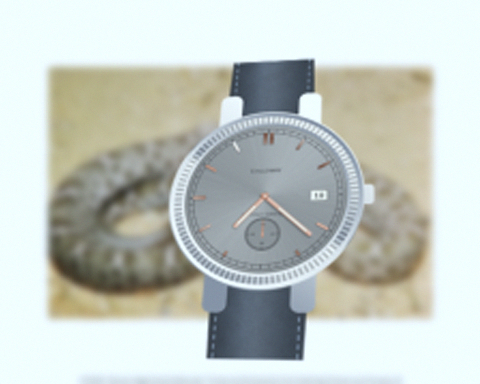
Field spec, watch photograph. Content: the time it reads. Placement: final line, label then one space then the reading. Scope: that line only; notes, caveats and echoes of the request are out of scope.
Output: 7:22
